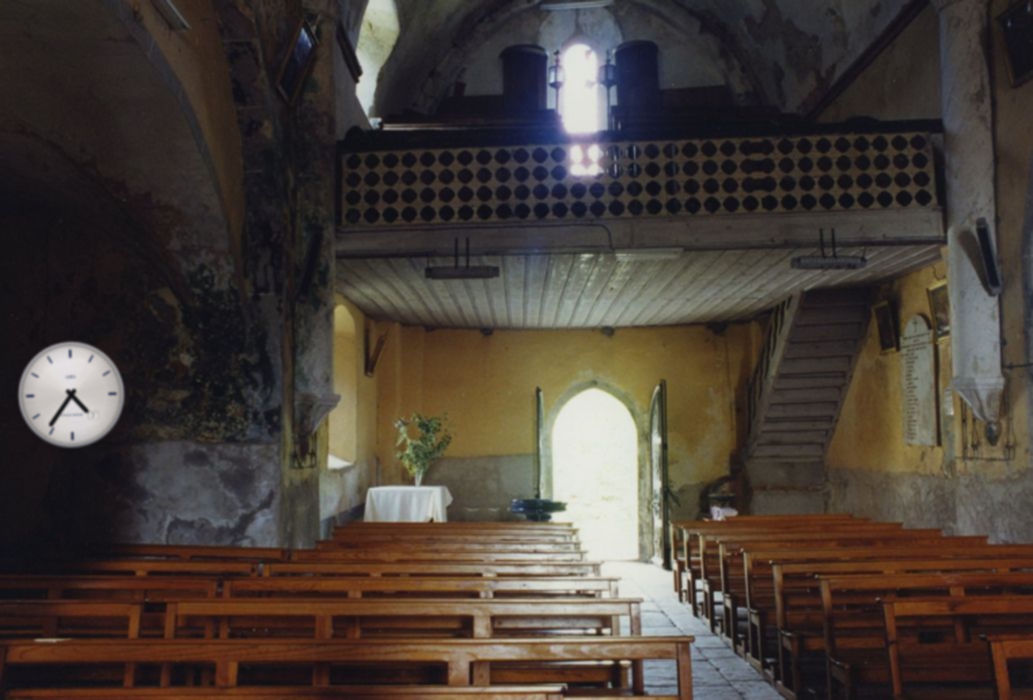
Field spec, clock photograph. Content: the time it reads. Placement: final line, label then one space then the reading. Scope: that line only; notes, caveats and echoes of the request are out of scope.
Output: 4:36
